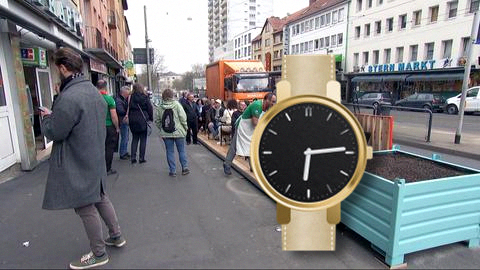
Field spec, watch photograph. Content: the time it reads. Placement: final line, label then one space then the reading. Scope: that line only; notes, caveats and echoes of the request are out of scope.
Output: 6:14
